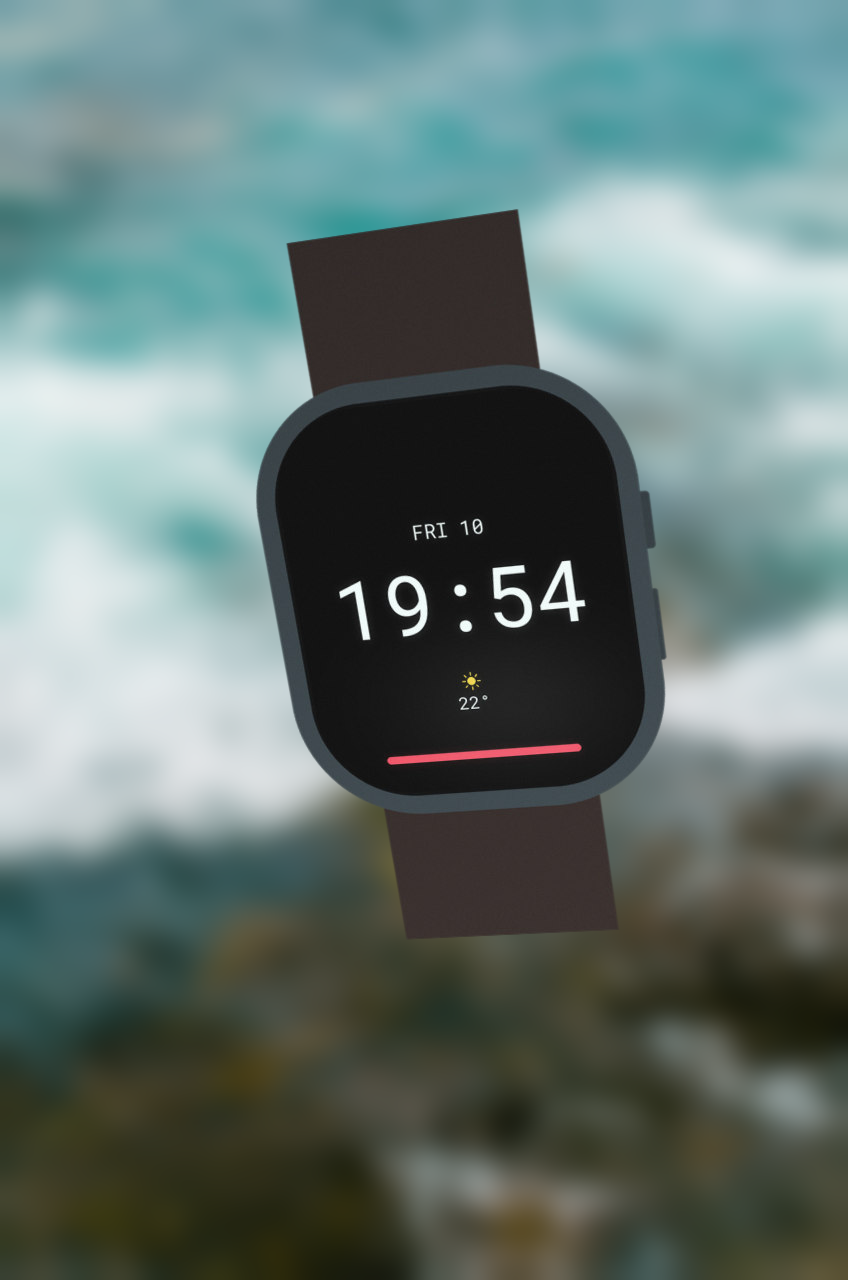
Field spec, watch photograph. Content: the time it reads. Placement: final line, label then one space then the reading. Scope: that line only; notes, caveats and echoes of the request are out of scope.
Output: 19:54
